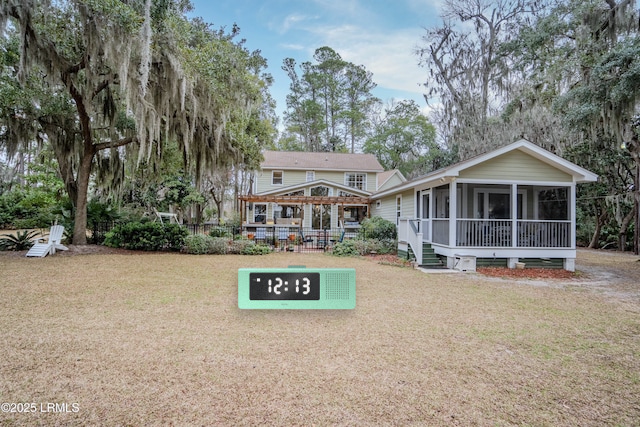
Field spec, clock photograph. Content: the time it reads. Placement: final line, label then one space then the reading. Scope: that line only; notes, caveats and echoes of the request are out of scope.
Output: 12:13
